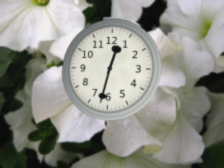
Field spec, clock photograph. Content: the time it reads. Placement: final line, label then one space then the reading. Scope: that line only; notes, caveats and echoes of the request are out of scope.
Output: 12:32
